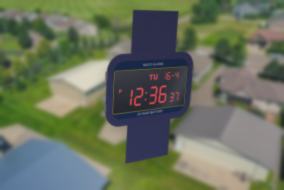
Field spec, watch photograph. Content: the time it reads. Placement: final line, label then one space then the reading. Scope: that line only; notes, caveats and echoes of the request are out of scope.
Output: 12:36
